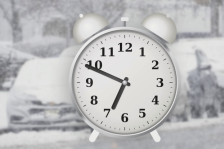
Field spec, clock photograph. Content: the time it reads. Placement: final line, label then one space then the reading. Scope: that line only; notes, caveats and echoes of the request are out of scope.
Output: 6:49
